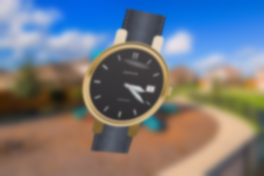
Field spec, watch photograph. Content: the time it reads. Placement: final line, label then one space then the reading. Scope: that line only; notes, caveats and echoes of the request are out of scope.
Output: 3:21
